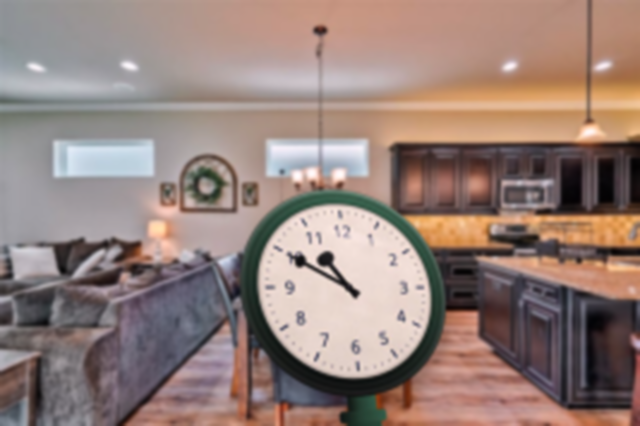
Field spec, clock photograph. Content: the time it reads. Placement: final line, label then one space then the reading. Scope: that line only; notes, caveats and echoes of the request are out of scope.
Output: 10:50
